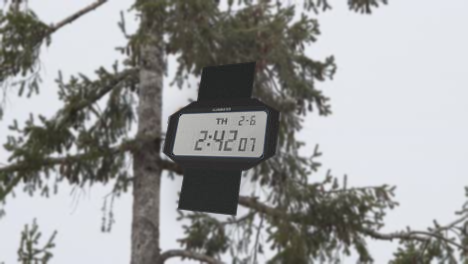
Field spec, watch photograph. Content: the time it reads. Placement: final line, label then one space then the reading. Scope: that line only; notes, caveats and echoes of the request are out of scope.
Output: 2:42:07
